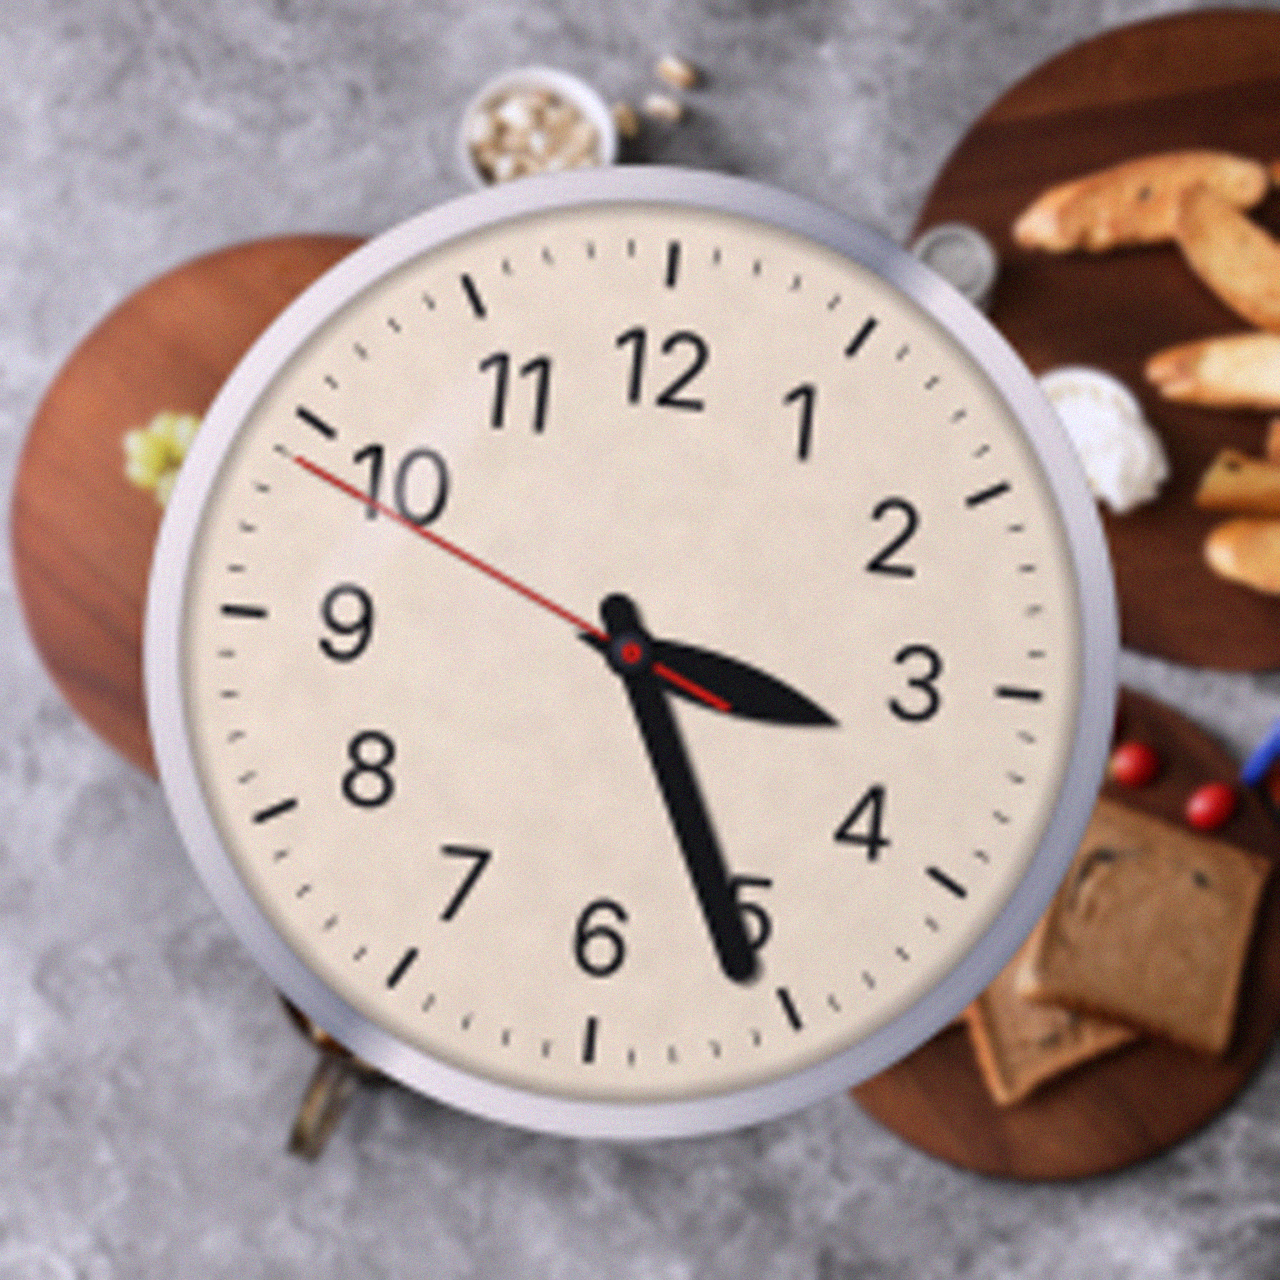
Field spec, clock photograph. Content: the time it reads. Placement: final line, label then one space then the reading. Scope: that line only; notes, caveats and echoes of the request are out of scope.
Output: 3:25:49
